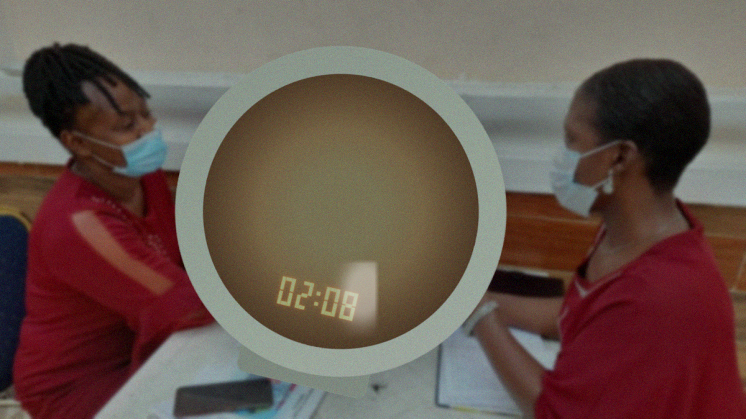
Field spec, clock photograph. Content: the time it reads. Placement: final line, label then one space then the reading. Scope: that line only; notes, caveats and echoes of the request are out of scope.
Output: 2:08
